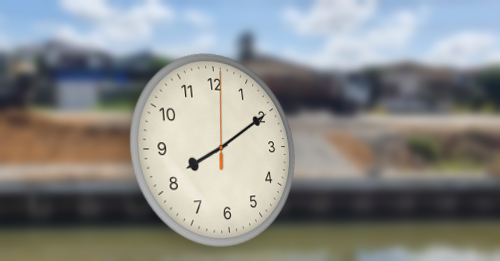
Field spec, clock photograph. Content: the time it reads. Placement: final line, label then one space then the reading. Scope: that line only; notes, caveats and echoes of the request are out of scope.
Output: 8:10:01
